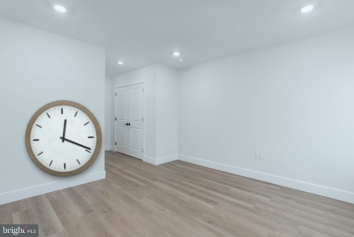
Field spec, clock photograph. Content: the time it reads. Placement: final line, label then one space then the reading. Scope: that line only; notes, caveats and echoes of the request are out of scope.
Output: 12:19
